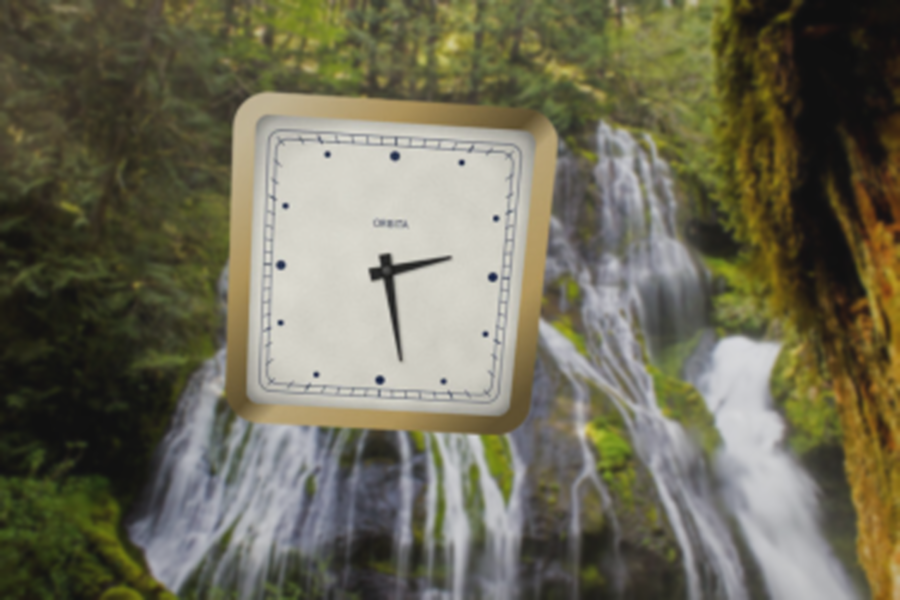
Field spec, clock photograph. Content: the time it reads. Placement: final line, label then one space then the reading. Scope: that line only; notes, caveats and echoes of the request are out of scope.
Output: 2:28
